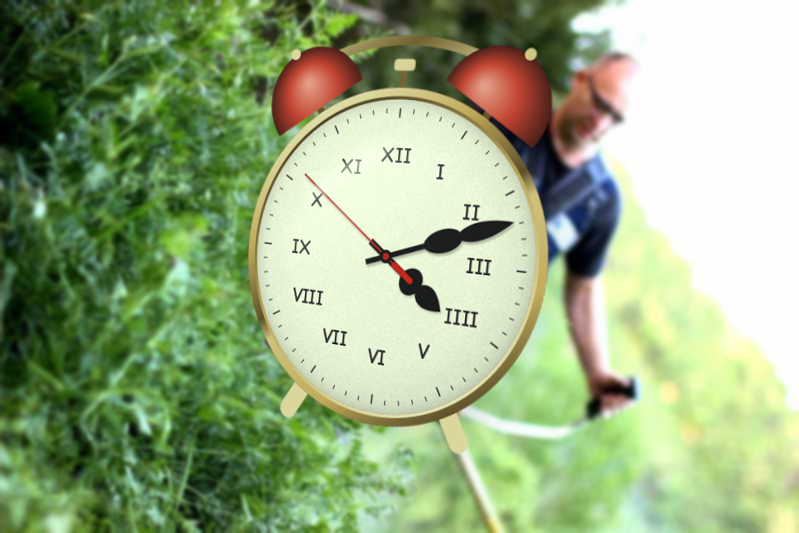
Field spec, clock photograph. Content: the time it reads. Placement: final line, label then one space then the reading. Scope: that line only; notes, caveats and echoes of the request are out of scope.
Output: 4:11:51
